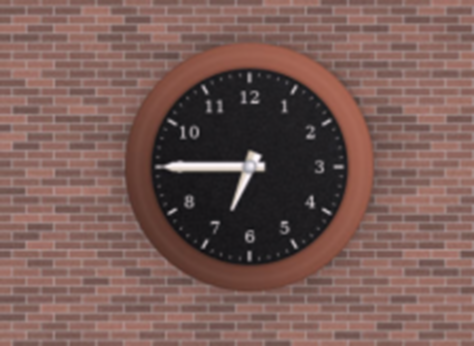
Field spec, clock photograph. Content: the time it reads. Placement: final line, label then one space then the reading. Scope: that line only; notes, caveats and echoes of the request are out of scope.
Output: 6:45
